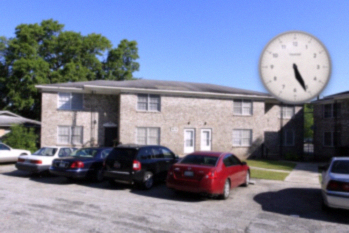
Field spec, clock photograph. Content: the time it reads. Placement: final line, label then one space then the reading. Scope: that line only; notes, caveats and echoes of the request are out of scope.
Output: 5:26
